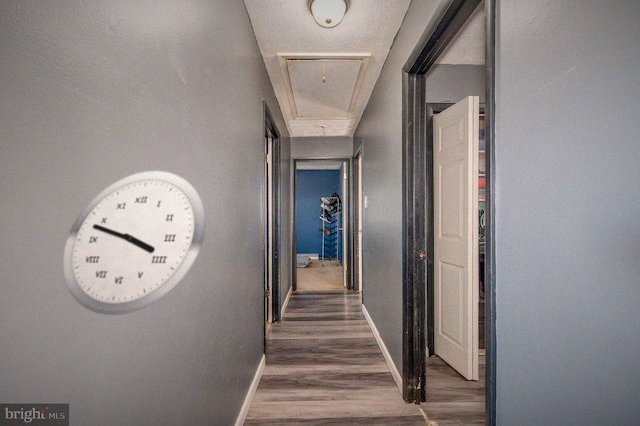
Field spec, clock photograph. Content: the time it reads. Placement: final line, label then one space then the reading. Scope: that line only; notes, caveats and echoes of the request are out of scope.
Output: 3:48
